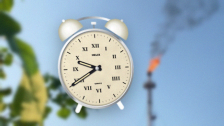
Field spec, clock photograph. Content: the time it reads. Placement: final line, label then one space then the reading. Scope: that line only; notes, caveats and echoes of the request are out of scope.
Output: 9:40
